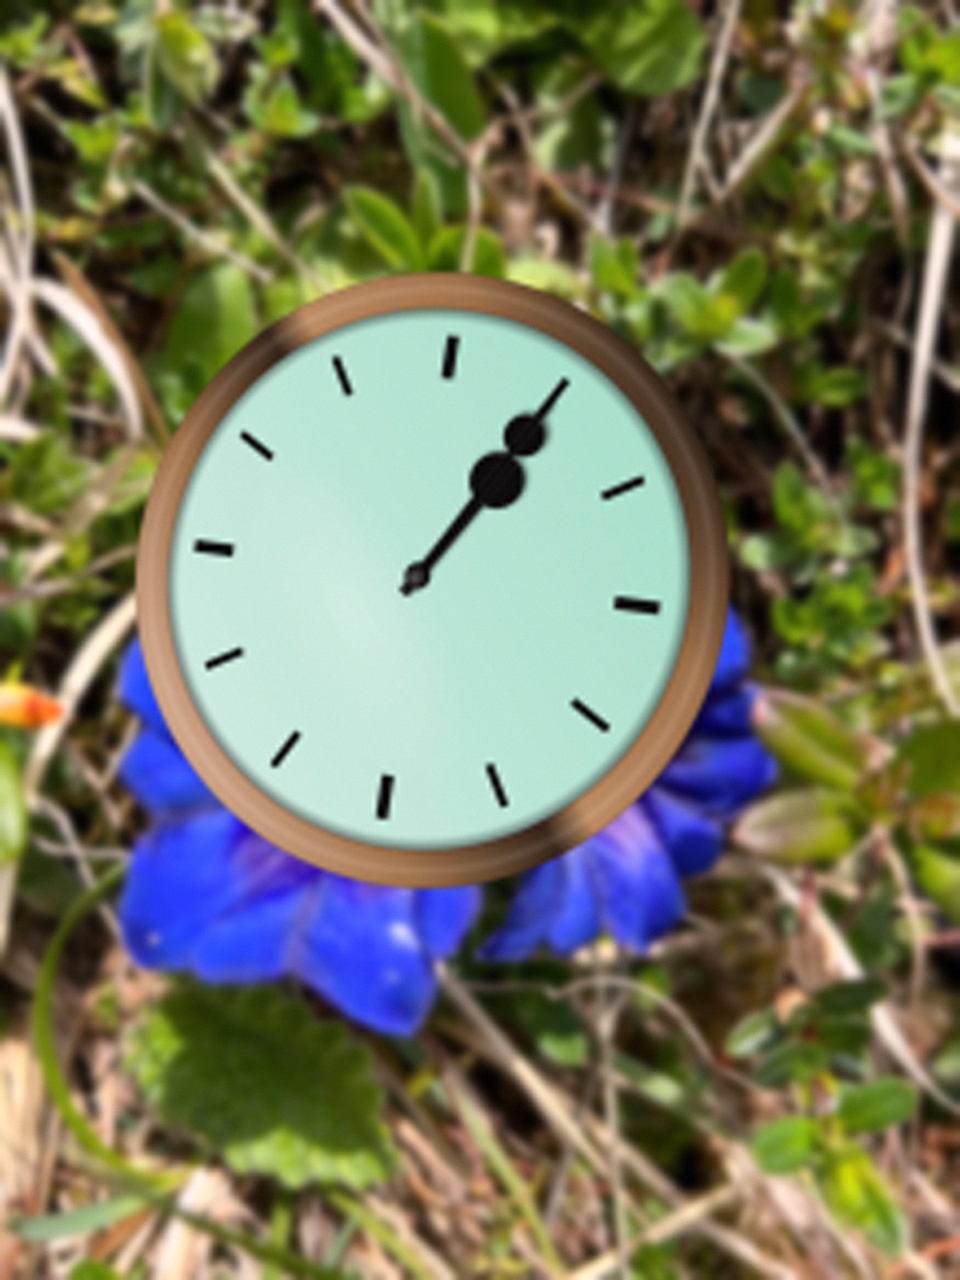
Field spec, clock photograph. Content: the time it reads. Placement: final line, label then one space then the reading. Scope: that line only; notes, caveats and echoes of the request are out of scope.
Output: 1:05
